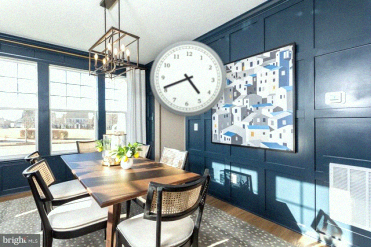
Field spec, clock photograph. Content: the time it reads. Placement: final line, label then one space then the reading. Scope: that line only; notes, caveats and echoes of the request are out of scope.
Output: 4:41
